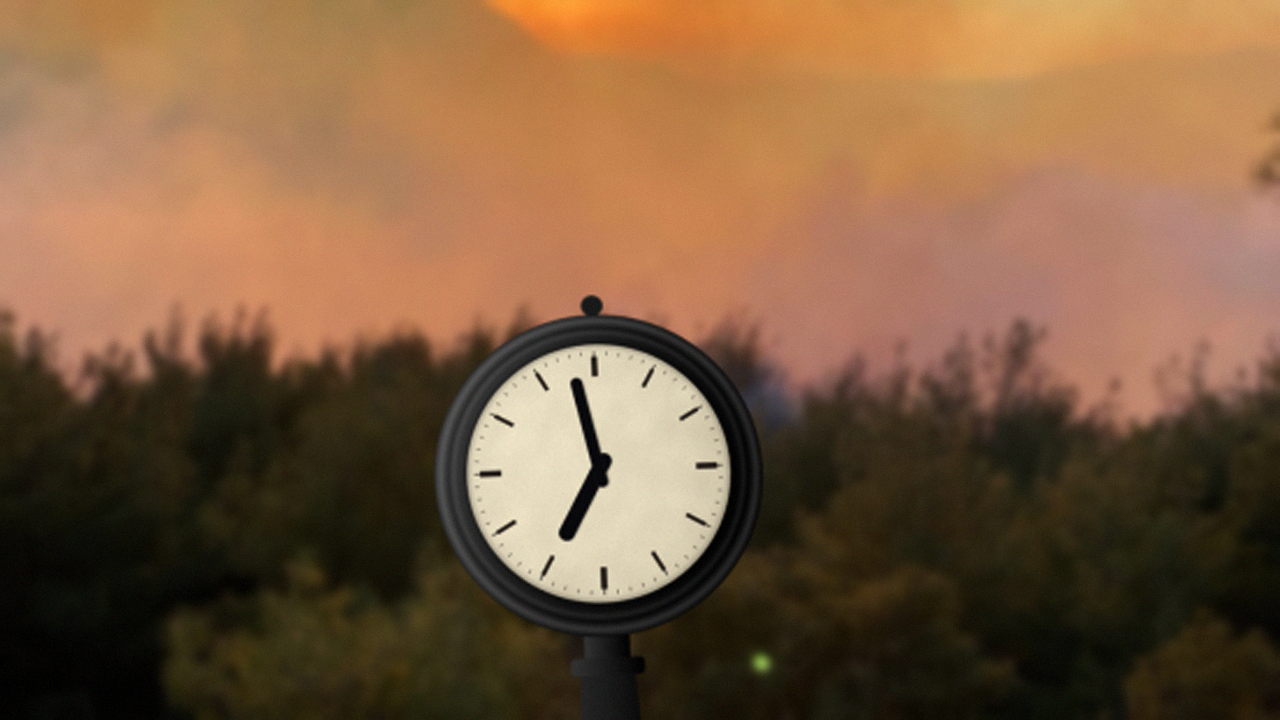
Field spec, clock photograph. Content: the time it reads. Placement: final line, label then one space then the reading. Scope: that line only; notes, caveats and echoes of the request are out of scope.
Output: 6:58
